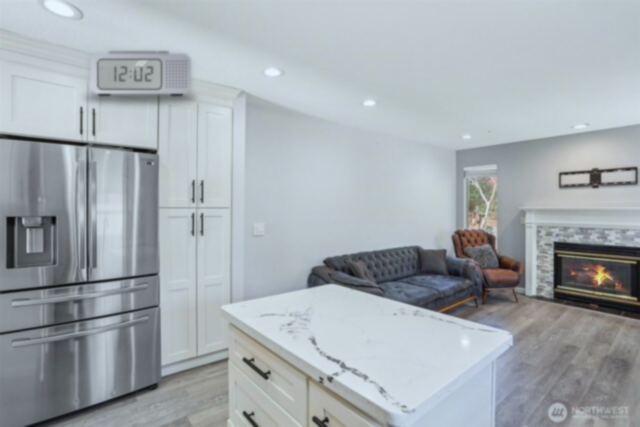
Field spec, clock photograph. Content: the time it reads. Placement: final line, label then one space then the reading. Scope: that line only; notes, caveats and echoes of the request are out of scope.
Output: 12:02
